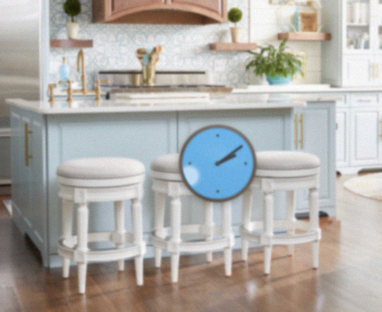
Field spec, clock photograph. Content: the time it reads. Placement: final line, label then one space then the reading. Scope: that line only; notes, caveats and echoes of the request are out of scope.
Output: 2:09
